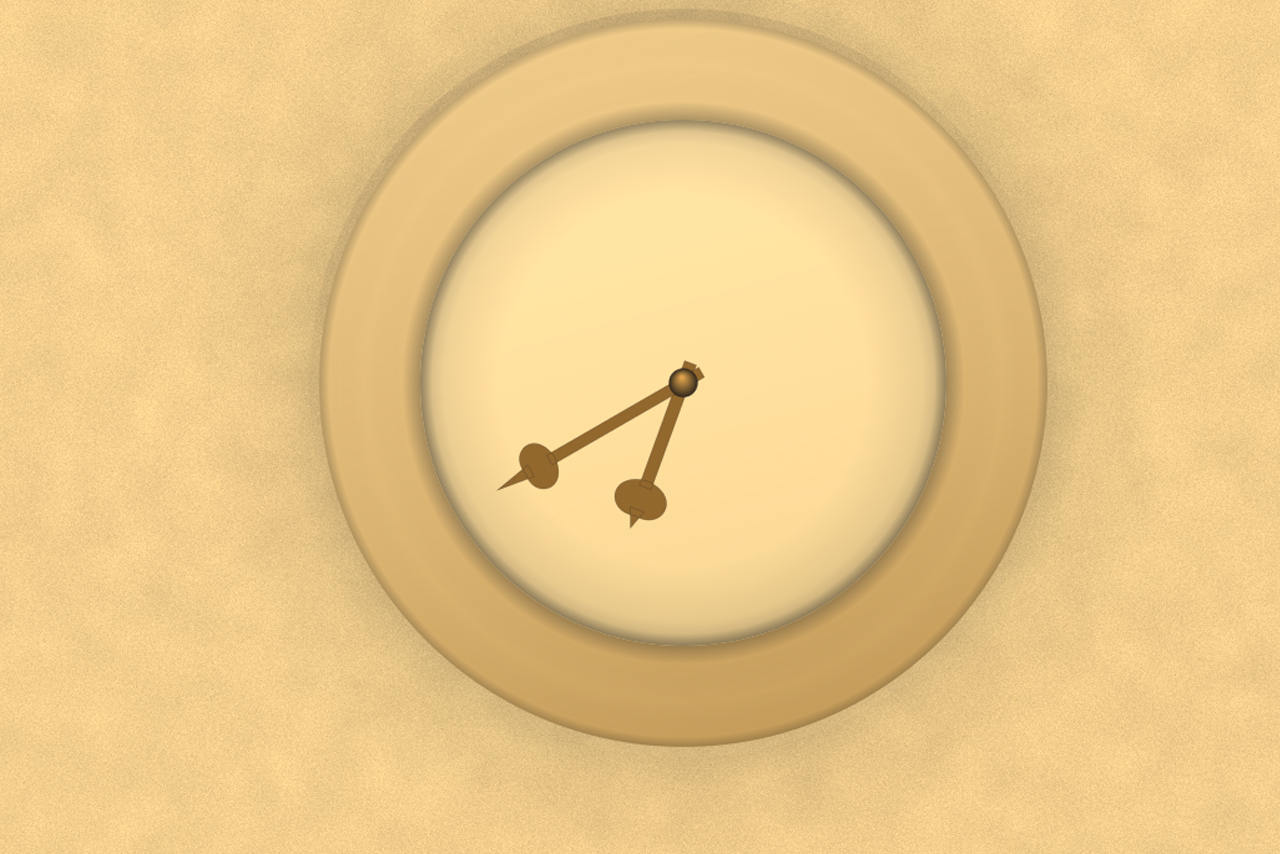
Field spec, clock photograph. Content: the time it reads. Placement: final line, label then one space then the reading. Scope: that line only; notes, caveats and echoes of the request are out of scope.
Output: 6:40
